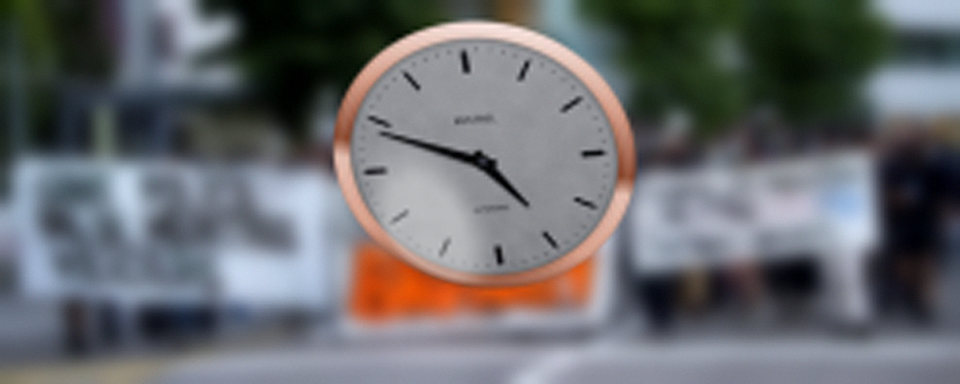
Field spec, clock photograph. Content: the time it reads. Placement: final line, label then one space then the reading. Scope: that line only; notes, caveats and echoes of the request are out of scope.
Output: 4:49
